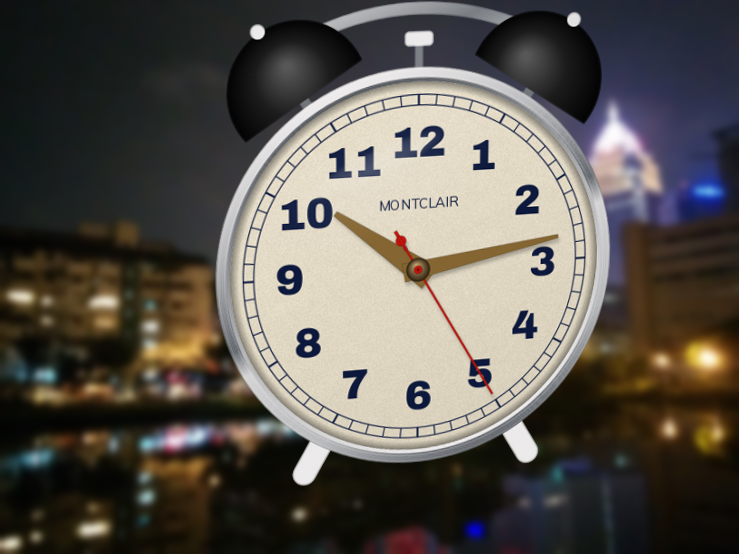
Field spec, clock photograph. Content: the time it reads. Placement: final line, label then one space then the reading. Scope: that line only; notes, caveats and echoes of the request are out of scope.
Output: 10:13:25
